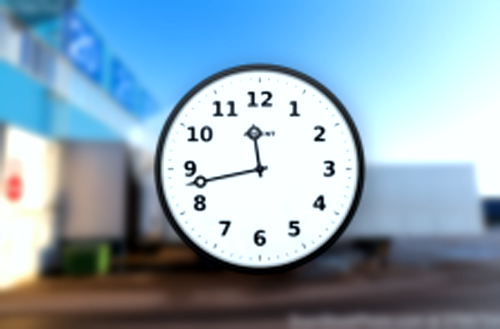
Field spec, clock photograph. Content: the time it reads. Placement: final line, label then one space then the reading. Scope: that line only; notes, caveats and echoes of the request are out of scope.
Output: 11:43
